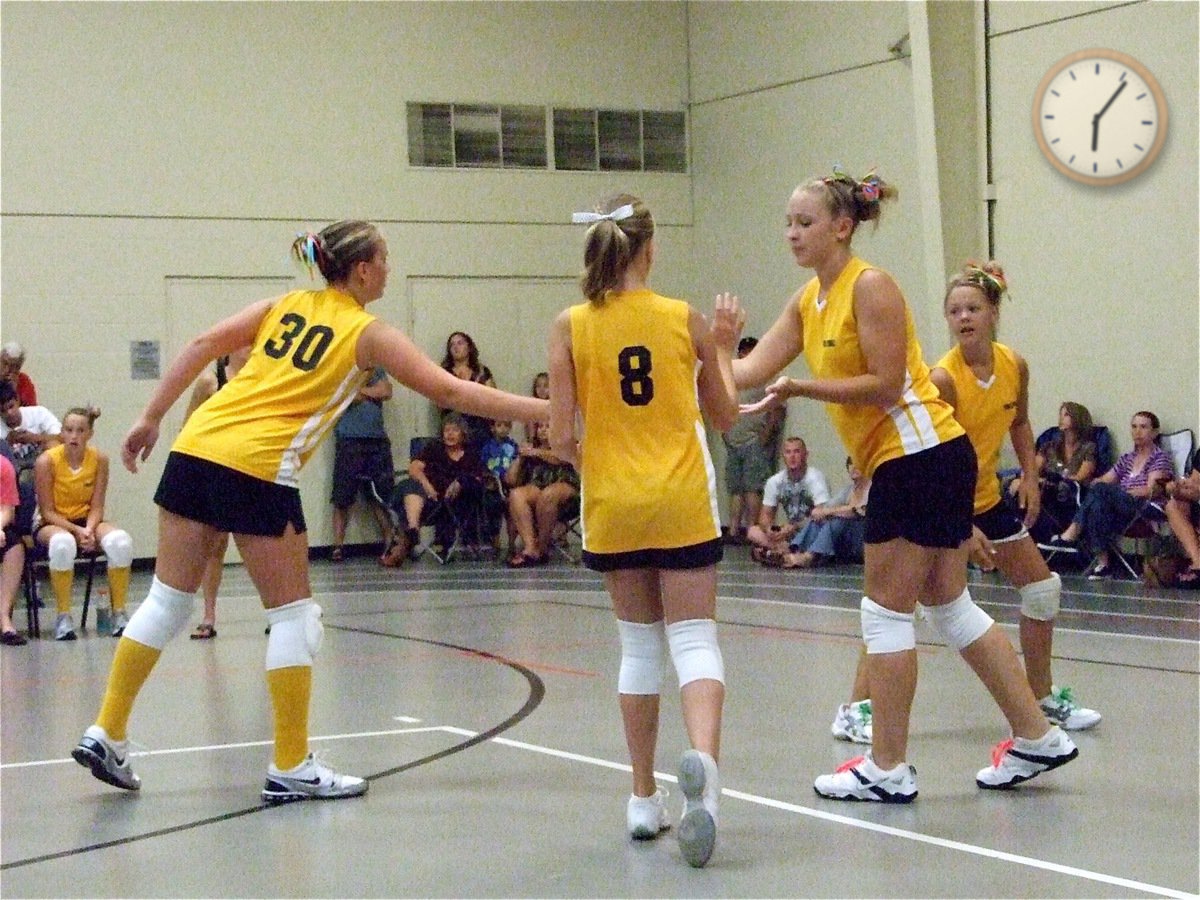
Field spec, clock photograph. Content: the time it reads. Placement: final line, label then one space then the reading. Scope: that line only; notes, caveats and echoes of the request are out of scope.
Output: 6:06
